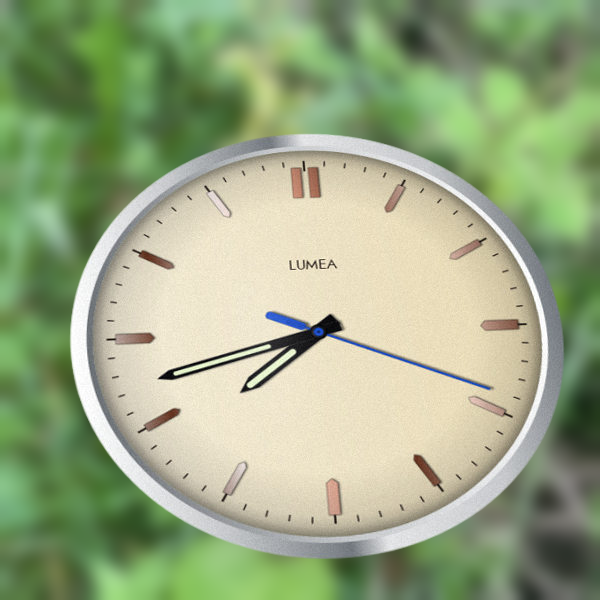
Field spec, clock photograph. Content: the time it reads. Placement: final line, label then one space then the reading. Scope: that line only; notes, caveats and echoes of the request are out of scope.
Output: 7:42:19
